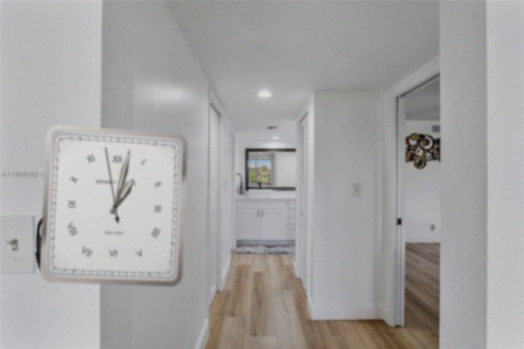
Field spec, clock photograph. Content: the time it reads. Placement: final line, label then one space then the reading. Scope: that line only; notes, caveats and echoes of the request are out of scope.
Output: 1:01:58
